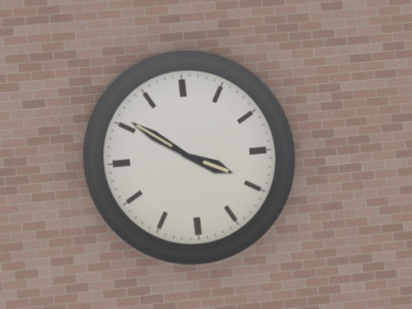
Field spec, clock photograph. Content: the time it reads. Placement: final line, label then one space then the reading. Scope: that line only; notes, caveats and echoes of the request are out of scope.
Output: 3:51
